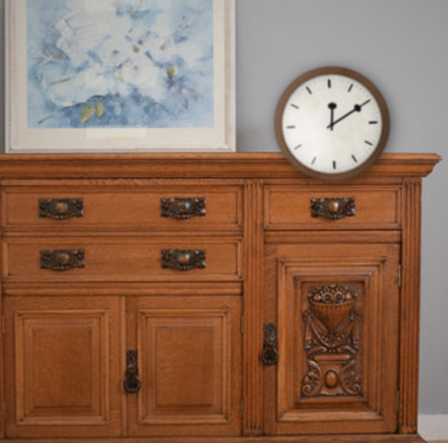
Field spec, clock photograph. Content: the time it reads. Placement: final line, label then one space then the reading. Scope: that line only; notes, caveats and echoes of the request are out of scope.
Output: 12:10
